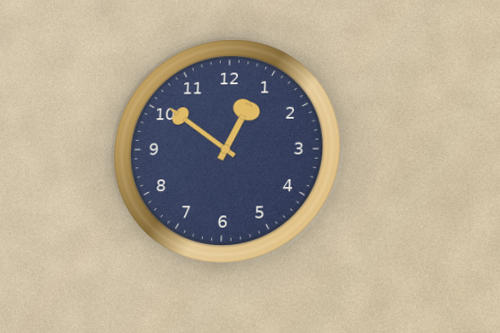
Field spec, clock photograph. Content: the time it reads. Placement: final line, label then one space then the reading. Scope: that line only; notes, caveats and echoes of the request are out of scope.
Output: 12:51
